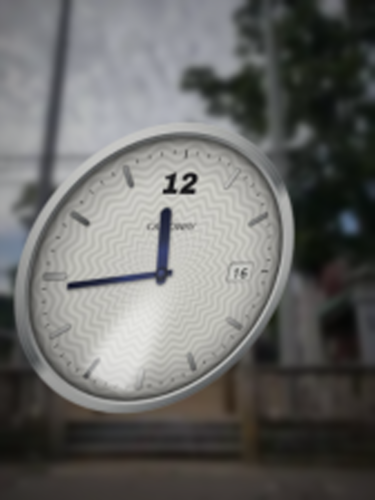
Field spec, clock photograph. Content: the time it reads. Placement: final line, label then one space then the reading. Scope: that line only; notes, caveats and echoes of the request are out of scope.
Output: 11:44
